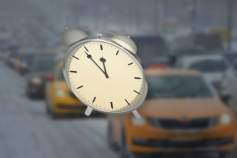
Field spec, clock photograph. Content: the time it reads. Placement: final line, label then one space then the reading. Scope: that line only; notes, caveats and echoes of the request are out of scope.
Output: 11:54
